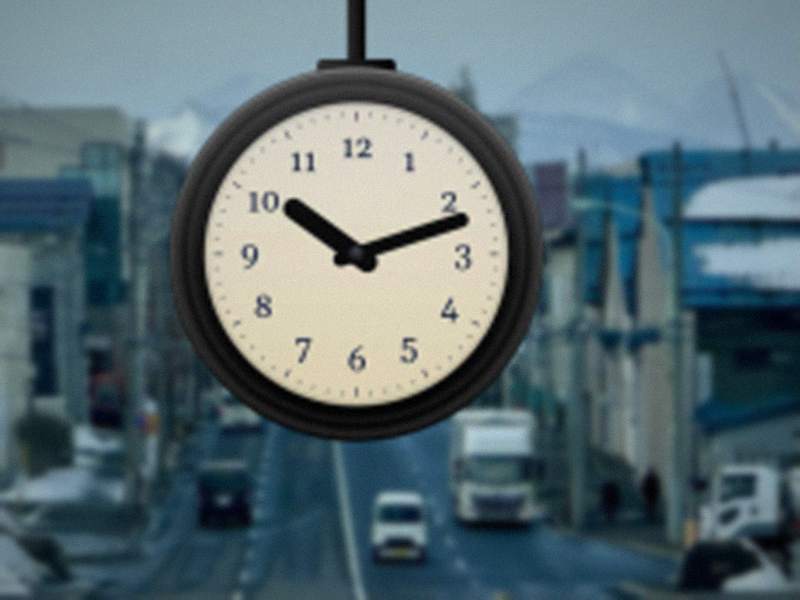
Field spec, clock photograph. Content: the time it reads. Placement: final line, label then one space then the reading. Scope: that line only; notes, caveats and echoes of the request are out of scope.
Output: 10:12
